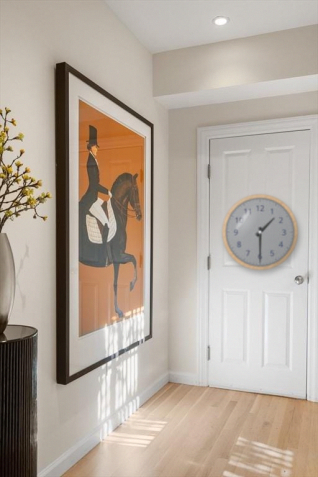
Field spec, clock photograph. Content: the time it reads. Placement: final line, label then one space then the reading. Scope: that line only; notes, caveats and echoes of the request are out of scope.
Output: 1:30
